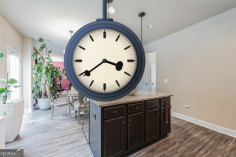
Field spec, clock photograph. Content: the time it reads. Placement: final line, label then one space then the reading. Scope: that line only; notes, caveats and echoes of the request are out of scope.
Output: 3:39
